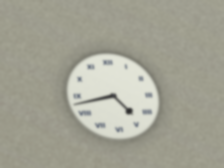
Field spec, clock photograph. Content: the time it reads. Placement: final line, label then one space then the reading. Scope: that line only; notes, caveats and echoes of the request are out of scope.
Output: 4:43
